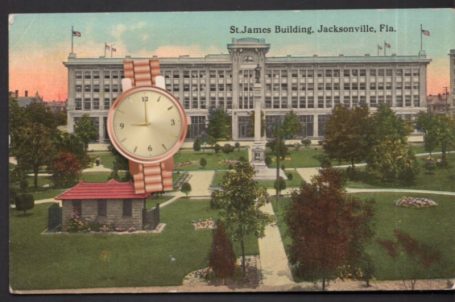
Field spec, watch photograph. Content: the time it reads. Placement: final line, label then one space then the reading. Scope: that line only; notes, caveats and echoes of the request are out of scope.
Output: 9:00
